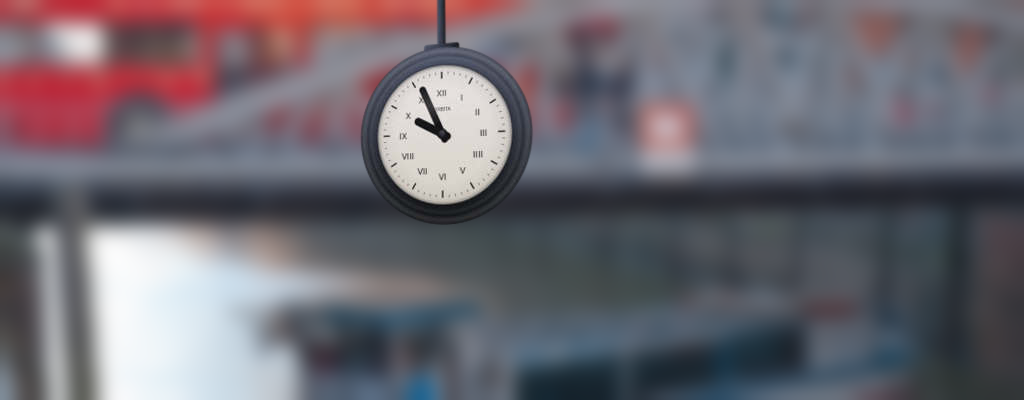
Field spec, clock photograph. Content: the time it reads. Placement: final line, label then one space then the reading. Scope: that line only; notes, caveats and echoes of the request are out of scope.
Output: 9:56
